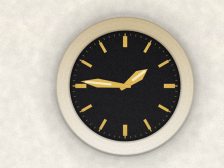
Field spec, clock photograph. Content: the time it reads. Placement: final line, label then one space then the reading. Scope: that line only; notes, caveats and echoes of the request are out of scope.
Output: 1:46
